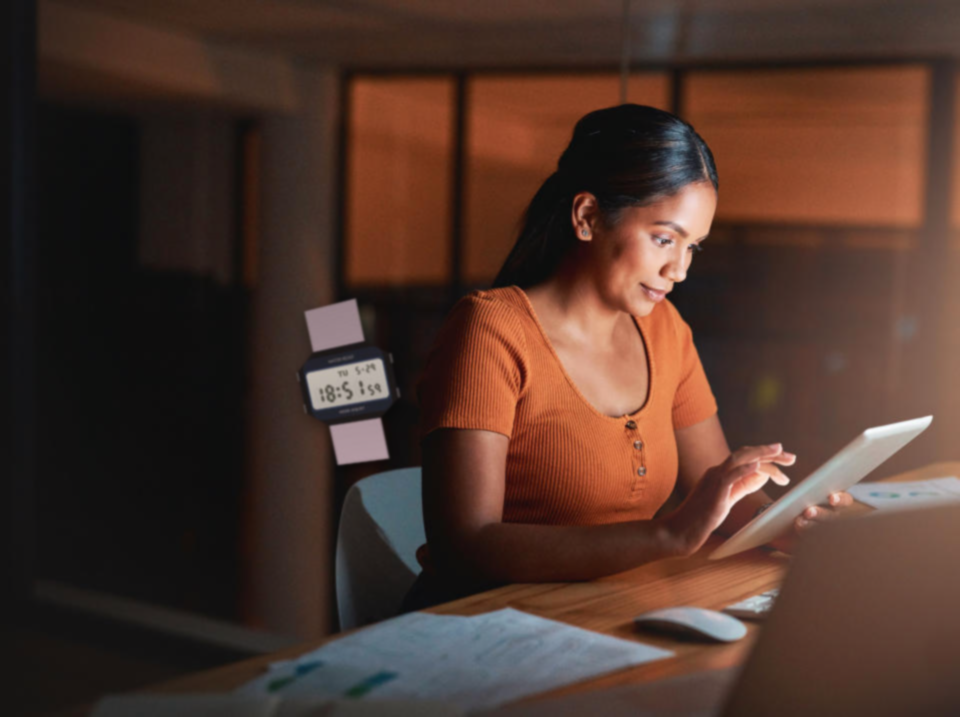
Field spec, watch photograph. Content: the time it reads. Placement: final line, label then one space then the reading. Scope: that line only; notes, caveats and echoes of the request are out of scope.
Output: 18:51
